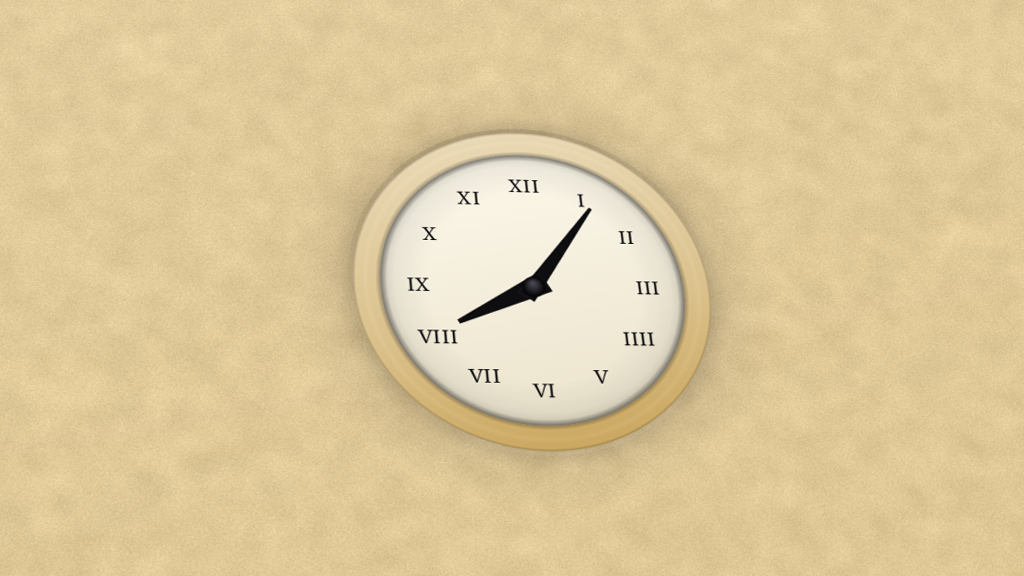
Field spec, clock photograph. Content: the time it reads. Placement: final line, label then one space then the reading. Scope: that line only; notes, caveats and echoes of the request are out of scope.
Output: 8:06
